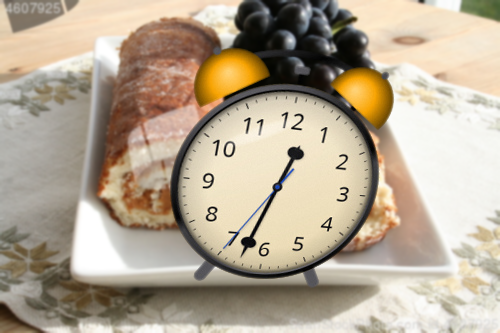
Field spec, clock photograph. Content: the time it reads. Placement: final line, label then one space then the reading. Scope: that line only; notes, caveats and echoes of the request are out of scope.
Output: 12:32:35
